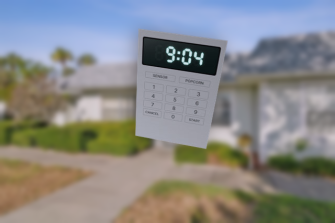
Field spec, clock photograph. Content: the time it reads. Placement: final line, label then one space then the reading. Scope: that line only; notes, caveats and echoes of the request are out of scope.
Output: 9:04
